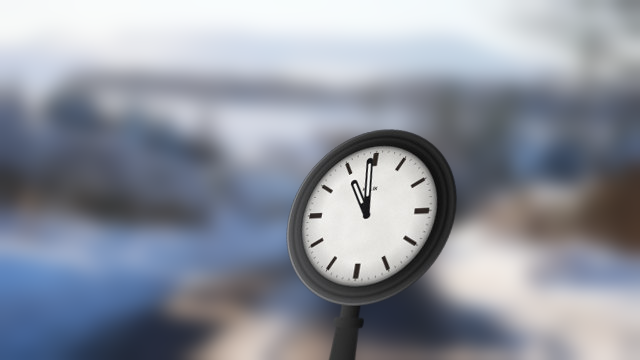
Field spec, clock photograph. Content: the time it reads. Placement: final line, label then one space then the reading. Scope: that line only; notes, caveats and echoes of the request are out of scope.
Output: 10:59
